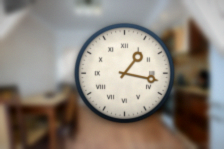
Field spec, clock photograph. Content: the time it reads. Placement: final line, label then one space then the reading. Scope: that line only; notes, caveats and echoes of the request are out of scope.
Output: 1:17
